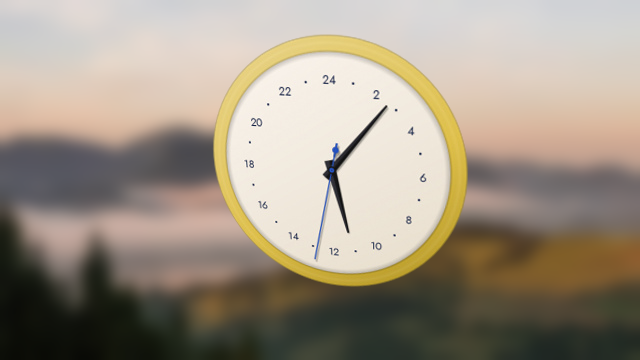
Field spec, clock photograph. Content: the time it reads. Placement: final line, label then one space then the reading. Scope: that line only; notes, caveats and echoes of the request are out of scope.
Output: 11:06:32
